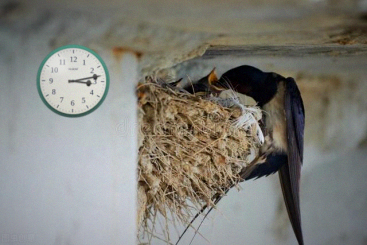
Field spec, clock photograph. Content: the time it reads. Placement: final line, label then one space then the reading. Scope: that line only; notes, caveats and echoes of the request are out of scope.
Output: 3:13
